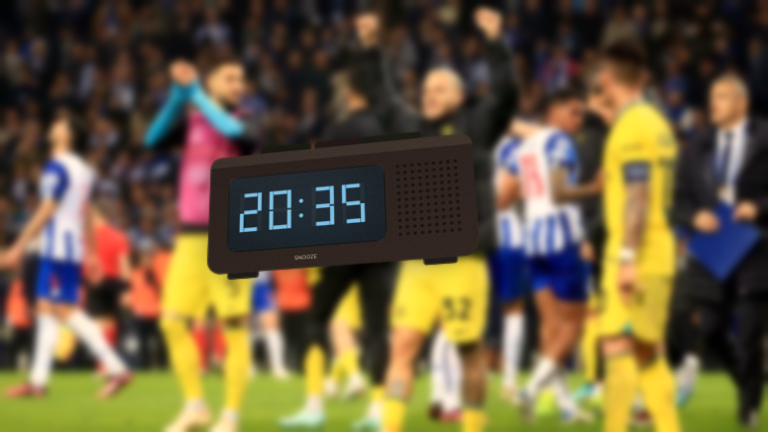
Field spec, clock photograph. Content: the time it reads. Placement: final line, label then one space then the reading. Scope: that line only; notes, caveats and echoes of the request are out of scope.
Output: 20:35
